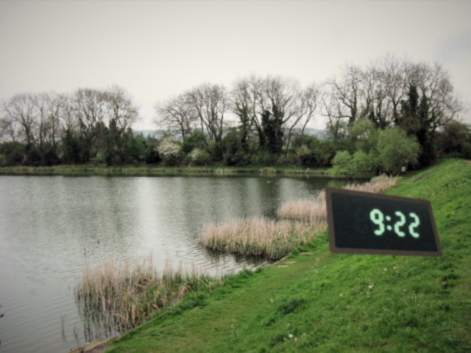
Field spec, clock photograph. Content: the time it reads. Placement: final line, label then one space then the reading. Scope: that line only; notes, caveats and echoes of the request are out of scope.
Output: 9:22
